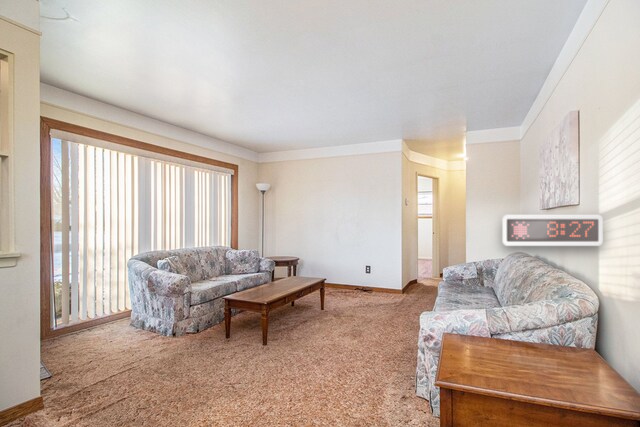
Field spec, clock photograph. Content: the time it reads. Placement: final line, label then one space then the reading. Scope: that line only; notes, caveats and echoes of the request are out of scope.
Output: 8:27
